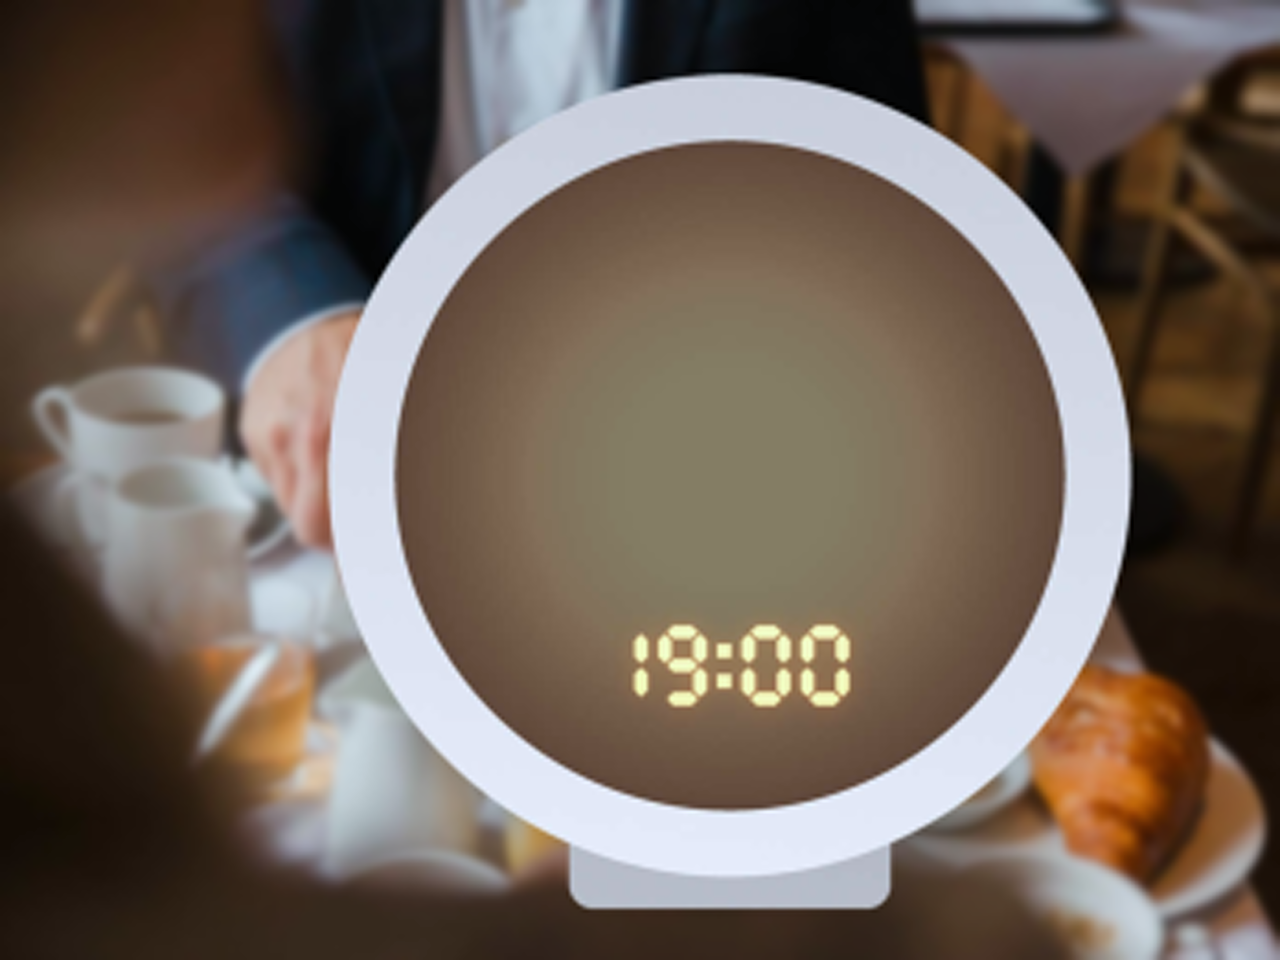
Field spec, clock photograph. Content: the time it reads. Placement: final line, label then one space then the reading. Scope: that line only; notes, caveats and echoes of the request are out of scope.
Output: 19:00
